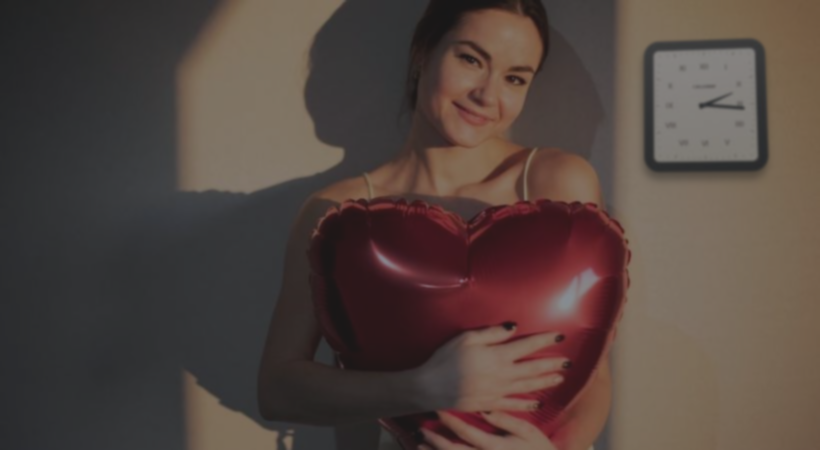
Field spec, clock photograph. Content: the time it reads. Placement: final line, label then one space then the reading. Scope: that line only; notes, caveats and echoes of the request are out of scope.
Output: 2:16
